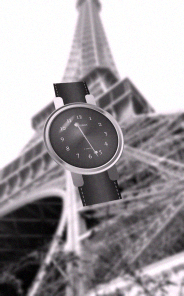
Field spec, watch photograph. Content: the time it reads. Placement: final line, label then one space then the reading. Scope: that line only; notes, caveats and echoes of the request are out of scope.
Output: 11:27
